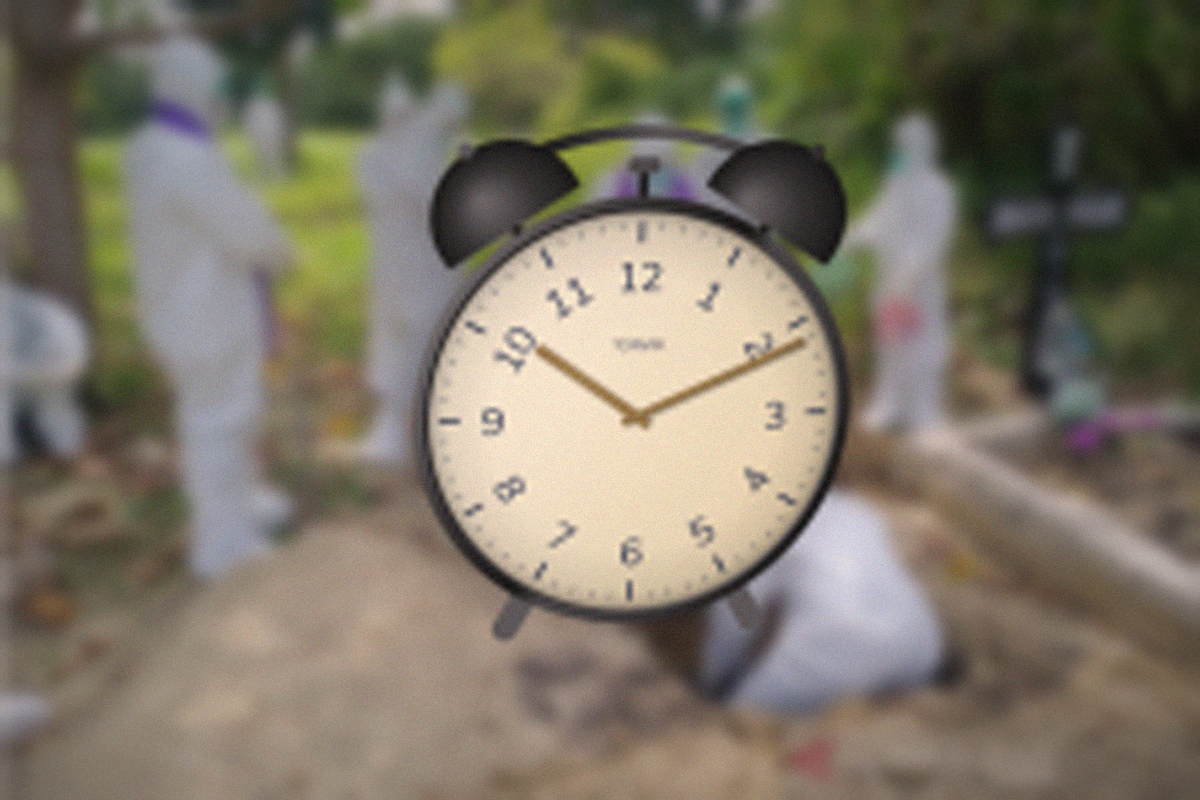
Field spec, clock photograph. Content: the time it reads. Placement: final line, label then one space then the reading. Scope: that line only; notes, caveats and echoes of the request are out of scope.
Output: 10:11
